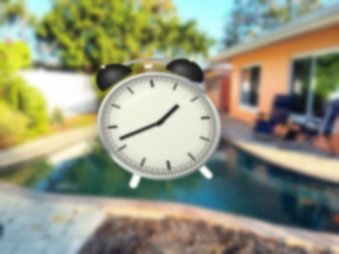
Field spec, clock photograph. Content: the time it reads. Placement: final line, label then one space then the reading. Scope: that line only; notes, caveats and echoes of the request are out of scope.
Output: 1:42
